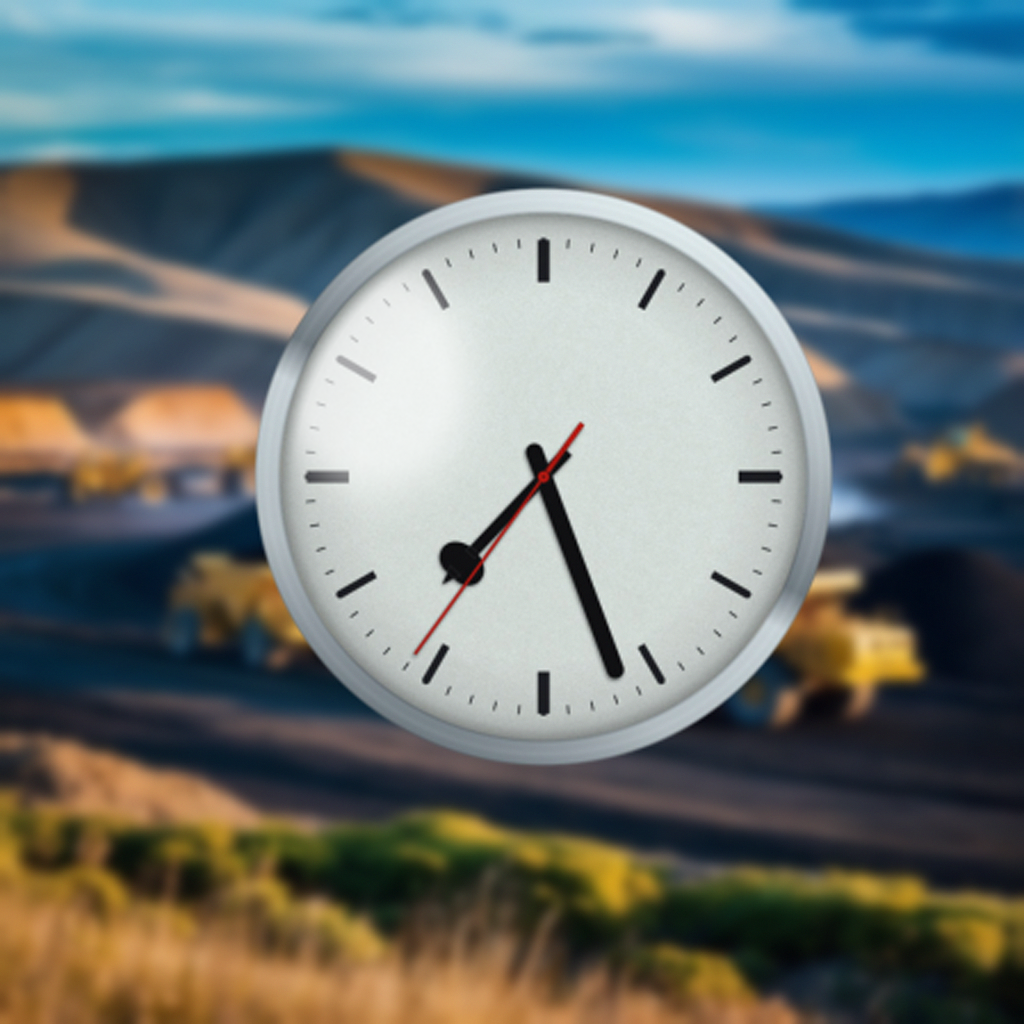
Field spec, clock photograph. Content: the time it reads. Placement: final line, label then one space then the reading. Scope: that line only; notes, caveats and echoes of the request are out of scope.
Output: 7:26:36
